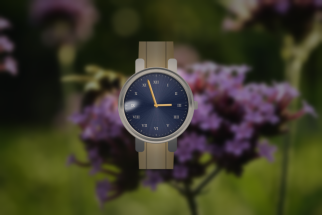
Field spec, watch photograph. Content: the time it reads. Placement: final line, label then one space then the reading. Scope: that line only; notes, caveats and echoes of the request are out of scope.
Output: 2:57
